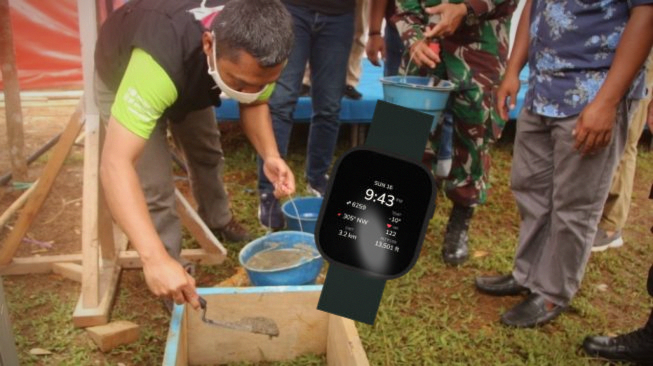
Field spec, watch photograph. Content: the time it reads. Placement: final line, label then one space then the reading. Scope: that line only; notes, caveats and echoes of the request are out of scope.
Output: 9:43
